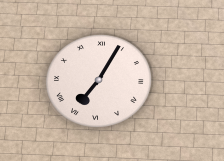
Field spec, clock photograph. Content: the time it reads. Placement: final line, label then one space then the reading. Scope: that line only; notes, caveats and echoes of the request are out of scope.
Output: 7:04
